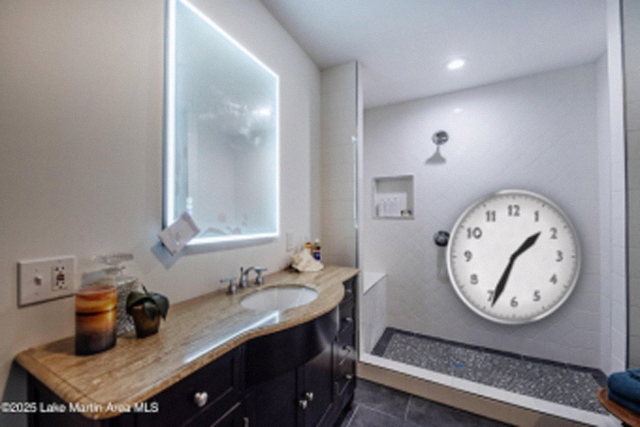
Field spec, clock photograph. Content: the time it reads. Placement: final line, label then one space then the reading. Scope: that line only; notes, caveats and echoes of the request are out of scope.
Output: 1:34
